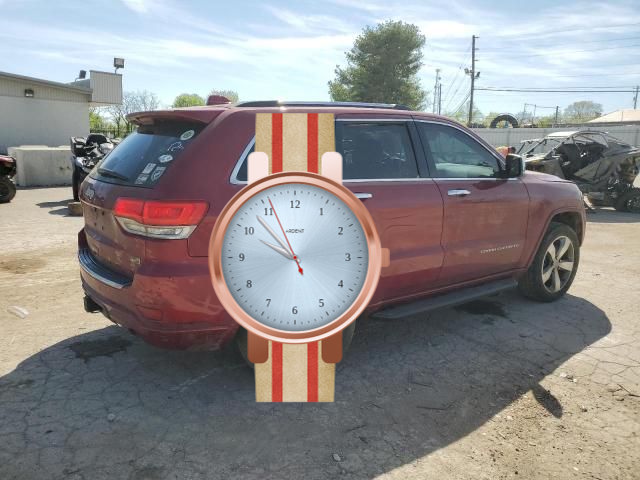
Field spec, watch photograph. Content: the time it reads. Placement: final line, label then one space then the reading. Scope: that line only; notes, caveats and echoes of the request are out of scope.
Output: 9:52:56
